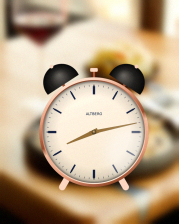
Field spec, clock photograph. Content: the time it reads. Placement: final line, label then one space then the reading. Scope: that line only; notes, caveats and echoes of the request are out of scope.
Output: 8:13
